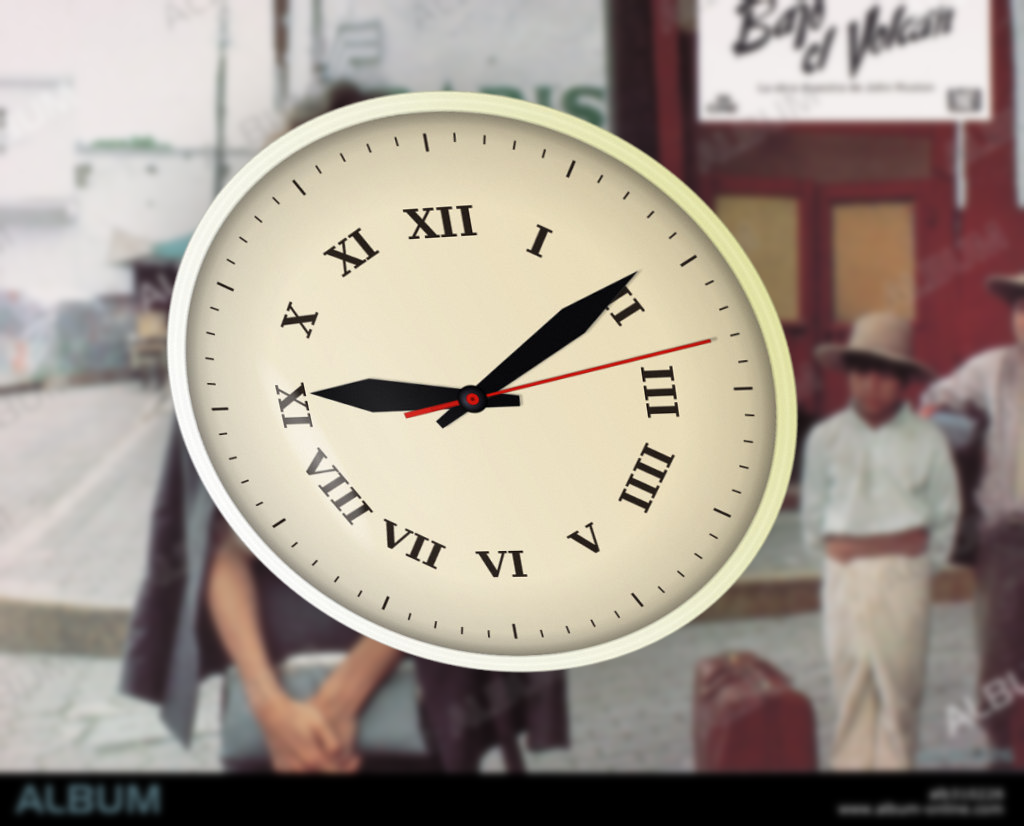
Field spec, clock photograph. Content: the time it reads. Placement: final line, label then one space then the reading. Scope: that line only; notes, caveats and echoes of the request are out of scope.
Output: 9:09:13
